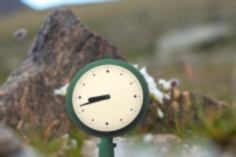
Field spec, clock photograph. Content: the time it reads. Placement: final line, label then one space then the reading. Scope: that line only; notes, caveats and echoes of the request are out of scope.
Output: 8:42
